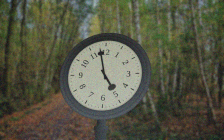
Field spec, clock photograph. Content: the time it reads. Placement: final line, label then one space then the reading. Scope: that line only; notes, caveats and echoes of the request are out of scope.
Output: 4:58
